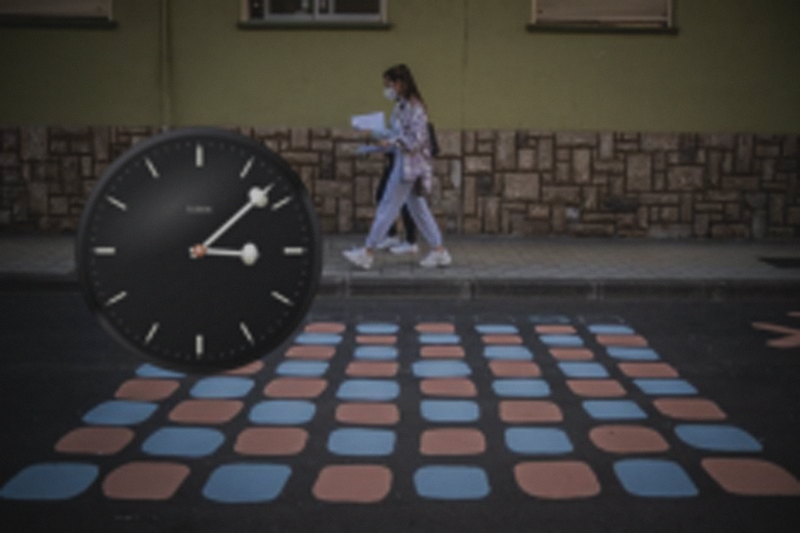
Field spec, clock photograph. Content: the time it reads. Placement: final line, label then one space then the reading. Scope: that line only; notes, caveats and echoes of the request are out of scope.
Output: 3:08
